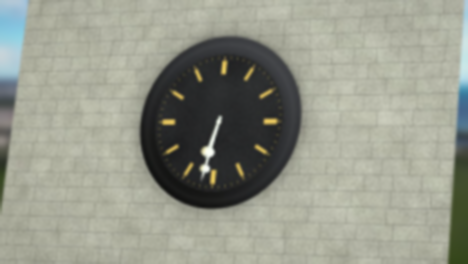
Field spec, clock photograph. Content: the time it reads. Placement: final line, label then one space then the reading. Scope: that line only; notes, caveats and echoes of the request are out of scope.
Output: 6:32
